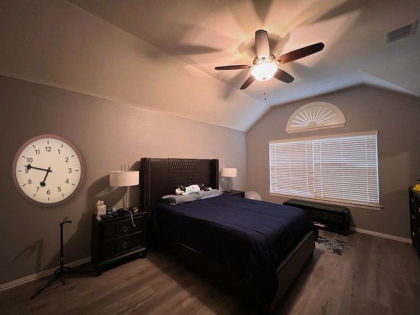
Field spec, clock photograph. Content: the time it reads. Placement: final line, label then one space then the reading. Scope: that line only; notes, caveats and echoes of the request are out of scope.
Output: 6:47
